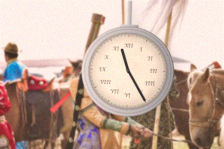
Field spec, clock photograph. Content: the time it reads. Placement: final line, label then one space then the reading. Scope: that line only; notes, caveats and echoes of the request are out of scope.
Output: 11:25
